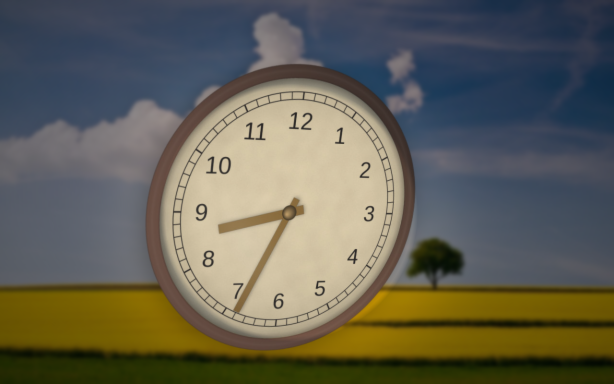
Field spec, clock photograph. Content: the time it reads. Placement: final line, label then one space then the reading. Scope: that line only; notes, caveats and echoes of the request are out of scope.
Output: 8:34
